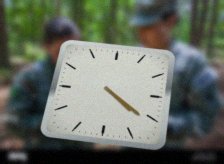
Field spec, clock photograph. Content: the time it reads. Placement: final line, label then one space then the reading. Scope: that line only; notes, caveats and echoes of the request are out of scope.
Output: 4:21
